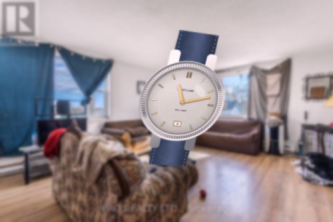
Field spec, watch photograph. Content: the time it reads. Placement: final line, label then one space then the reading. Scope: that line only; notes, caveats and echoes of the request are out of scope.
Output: 11:12
